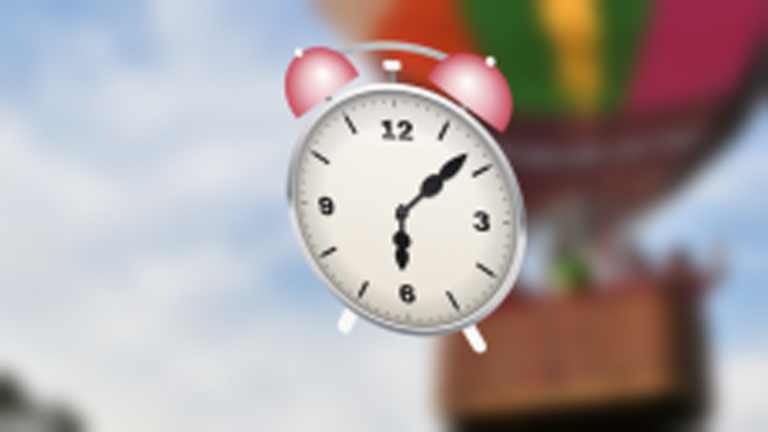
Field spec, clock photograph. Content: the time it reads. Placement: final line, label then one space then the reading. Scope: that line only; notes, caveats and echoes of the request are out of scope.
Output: 6:08
